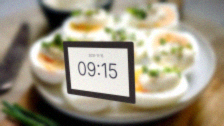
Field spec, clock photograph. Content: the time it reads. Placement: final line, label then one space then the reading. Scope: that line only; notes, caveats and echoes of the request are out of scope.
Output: 9:15
